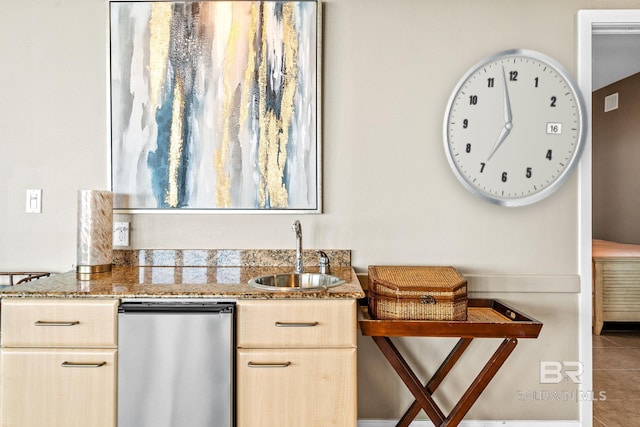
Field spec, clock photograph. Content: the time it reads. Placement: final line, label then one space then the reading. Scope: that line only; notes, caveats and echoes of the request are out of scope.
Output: 6:58
